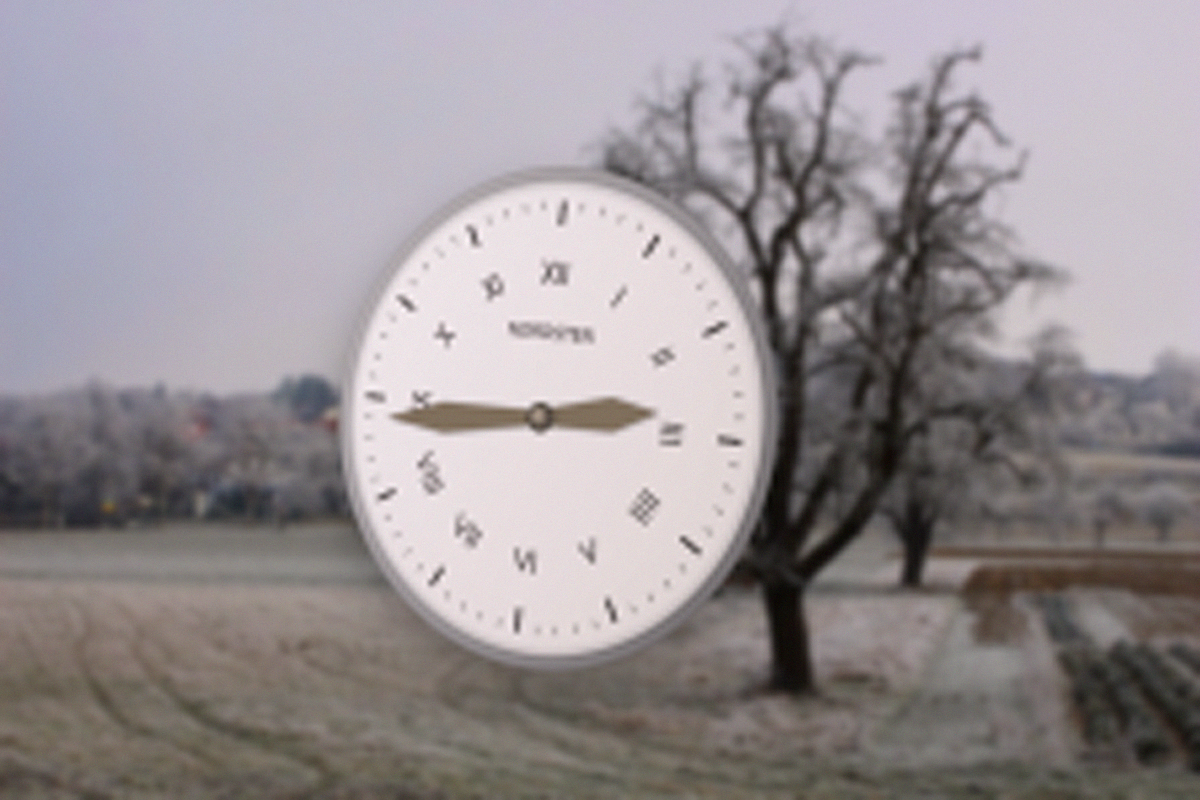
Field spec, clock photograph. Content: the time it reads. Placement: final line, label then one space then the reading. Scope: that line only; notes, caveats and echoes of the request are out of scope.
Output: 2:44
